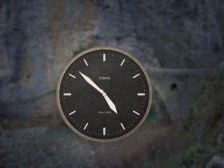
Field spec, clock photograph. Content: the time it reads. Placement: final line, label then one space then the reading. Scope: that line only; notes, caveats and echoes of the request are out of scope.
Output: 4:52
